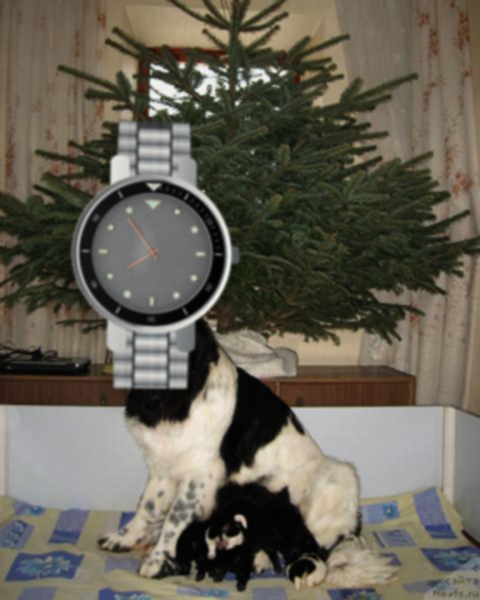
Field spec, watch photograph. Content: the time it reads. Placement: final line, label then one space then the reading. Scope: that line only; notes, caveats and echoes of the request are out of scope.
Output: 7:54
